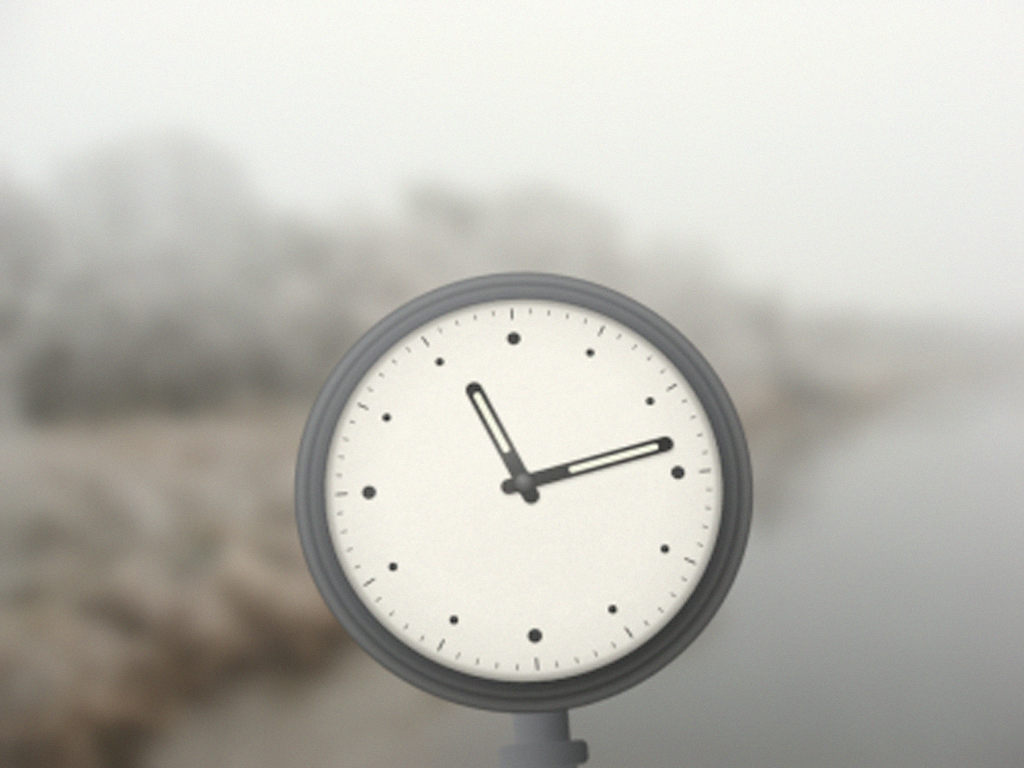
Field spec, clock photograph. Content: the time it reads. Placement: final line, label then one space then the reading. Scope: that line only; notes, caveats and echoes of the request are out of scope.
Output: 11:13
